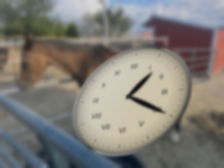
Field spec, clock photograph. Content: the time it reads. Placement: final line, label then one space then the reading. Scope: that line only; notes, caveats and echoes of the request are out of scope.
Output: 1:20
